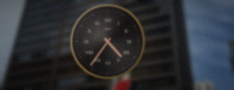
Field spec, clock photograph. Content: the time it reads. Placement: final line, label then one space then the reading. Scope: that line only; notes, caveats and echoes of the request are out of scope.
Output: 4:36
